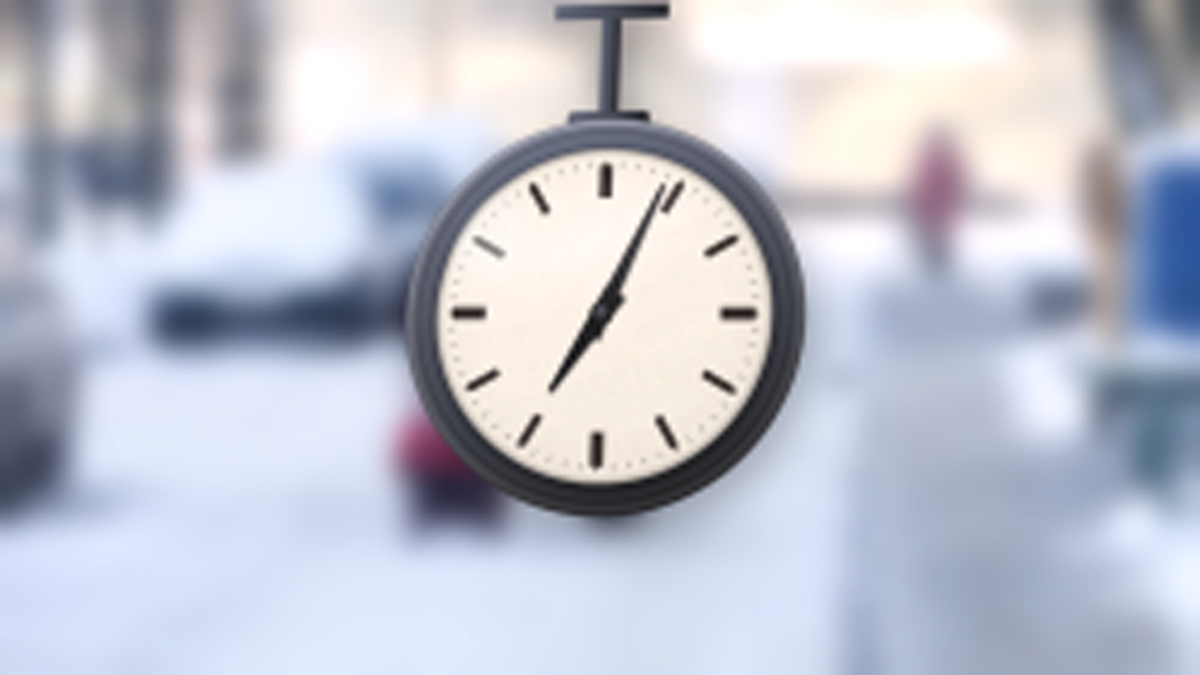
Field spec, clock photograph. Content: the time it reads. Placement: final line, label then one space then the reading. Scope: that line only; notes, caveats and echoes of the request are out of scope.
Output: 7:04
